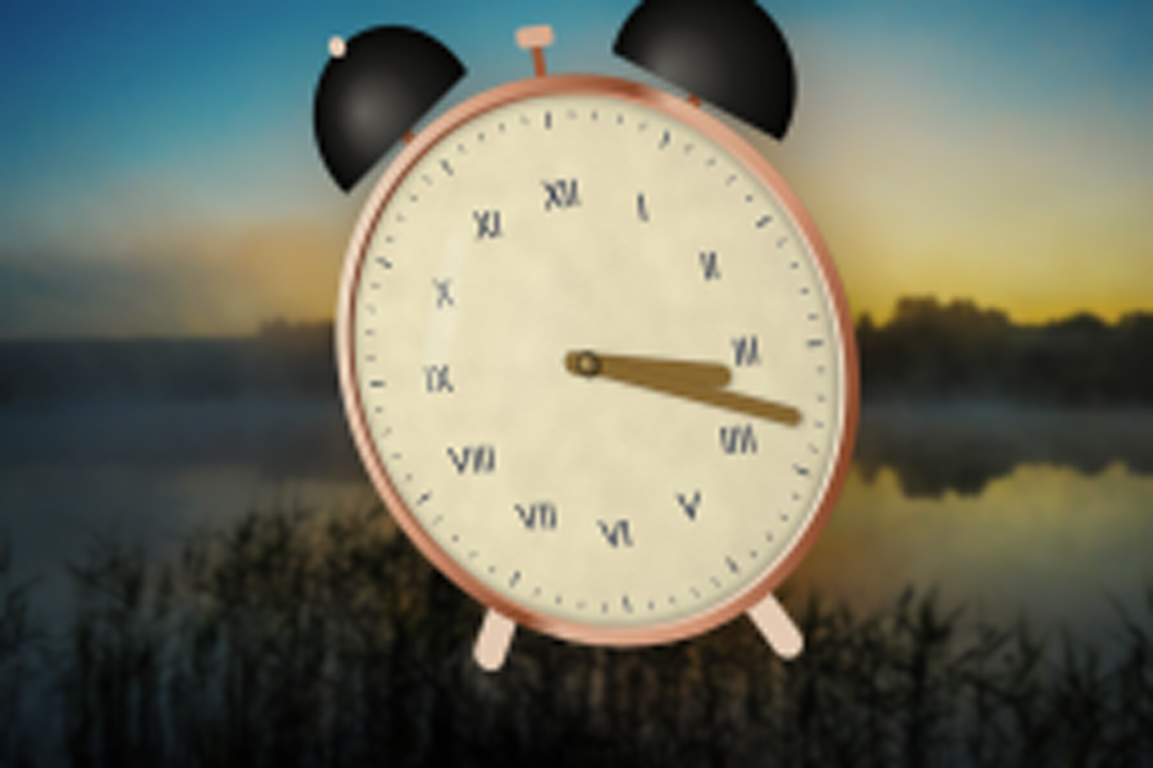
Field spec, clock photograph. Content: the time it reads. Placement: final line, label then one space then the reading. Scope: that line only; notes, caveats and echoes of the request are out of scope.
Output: 3:18
